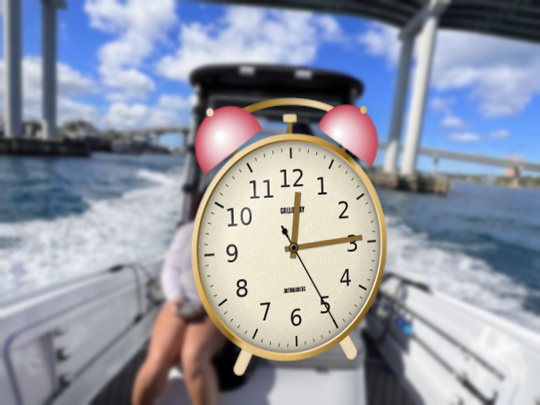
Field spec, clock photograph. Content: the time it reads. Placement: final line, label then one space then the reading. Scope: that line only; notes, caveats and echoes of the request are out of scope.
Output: 12:14:25
